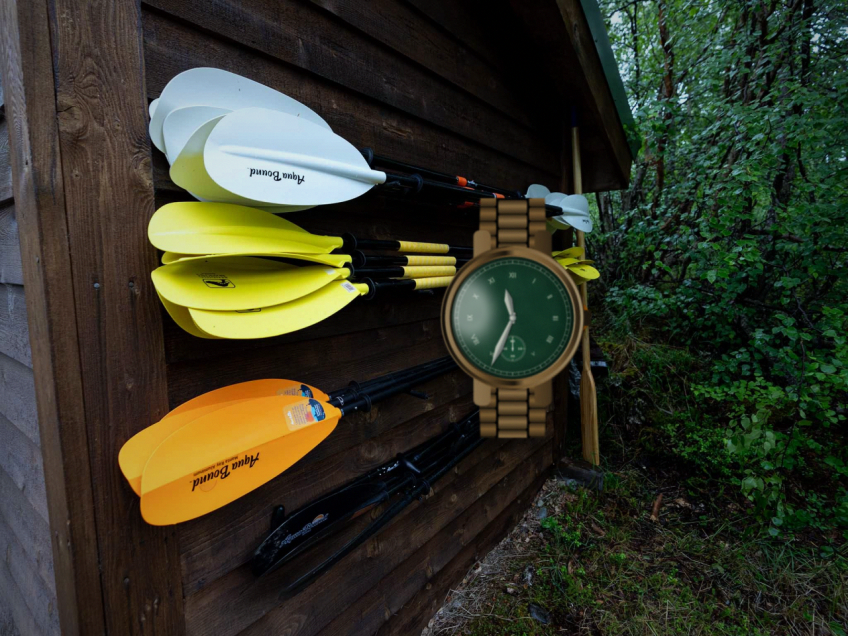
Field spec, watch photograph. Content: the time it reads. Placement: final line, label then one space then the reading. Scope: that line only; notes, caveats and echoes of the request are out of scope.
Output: 11:34
